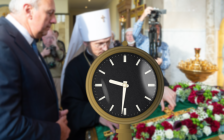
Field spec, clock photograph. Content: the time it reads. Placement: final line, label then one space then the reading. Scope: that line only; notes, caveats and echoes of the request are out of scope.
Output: 9:31
